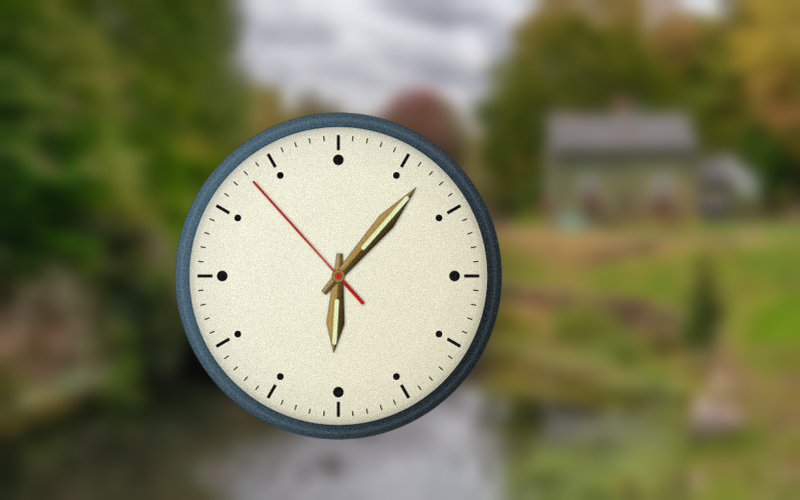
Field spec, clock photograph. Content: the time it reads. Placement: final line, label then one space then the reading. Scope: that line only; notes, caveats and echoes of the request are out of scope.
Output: 6:06:53
